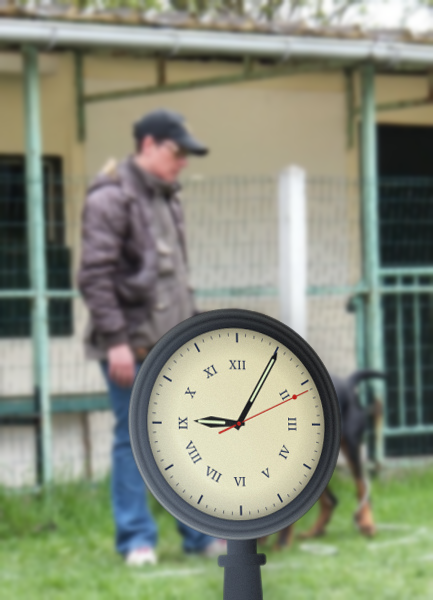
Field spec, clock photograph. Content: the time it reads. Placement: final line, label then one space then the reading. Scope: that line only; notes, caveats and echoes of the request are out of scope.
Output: 9:05:11
